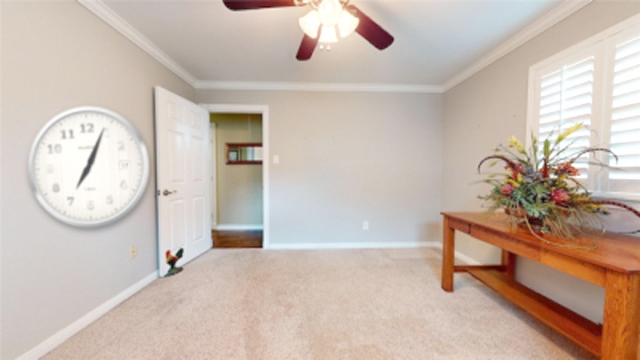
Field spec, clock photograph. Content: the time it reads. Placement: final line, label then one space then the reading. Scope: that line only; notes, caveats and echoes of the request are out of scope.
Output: 7:04
